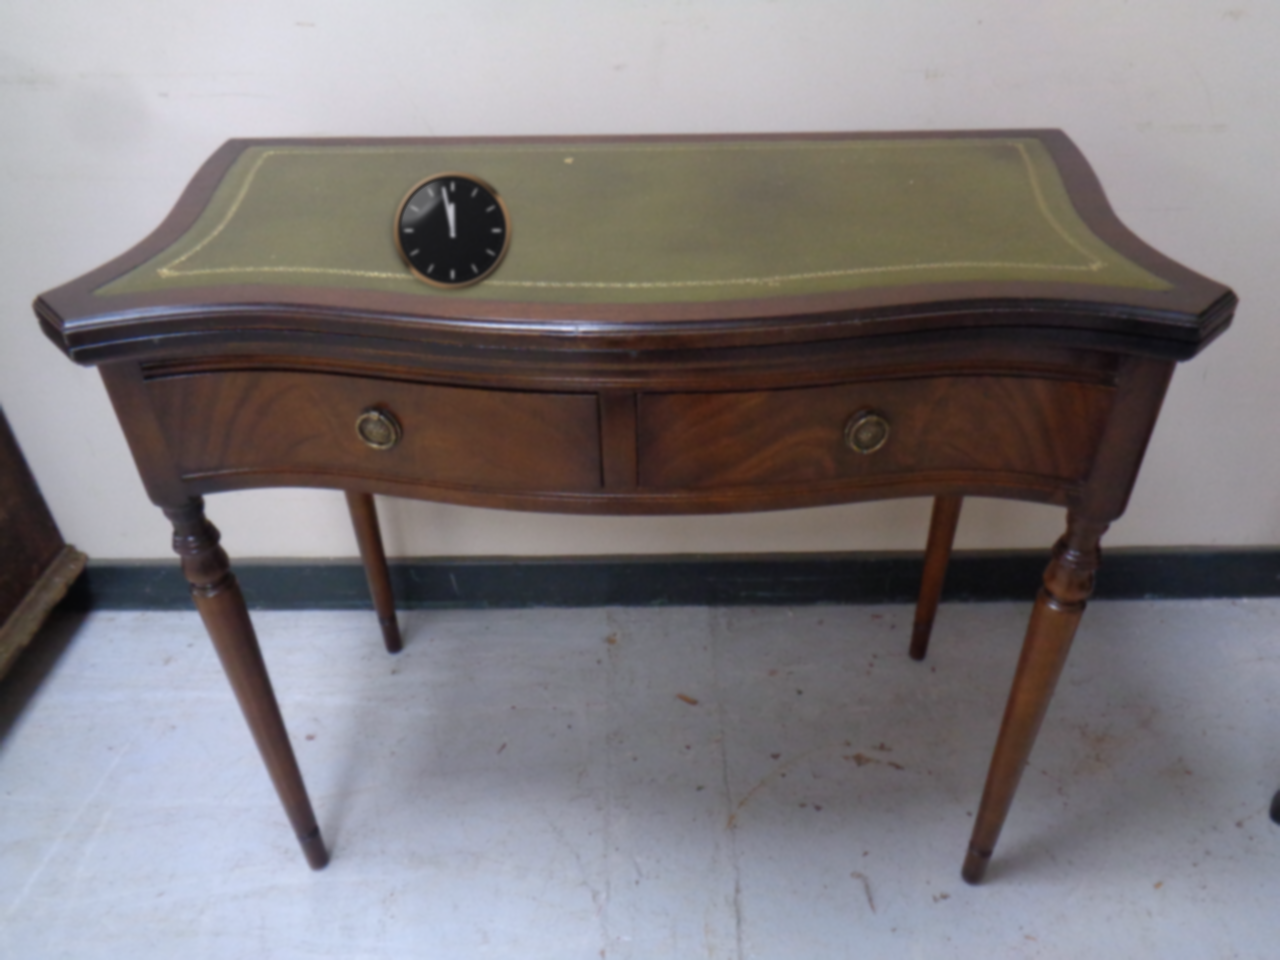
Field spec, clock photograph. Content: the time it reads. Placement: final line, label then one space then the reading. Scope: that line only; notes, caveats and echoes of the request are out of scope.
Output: 11:58
